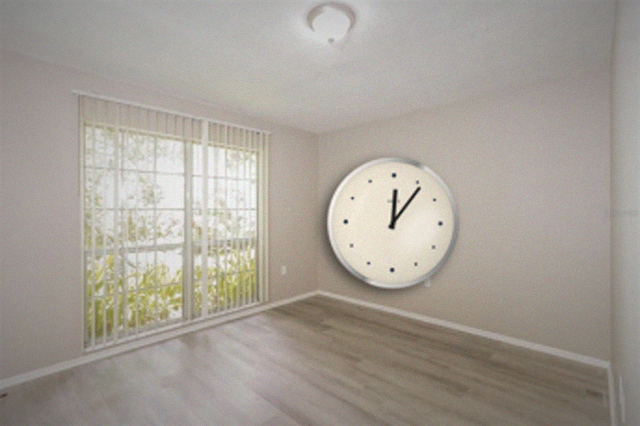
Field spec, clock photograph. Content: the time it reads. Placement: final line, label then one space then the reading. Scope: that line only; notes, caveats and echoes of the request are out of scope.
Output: 12:06
